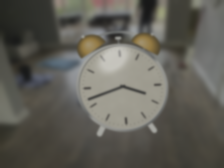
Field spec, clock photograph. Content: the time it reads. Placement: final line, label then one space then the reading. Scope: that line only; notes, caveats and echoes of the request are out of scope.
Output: 3:42
